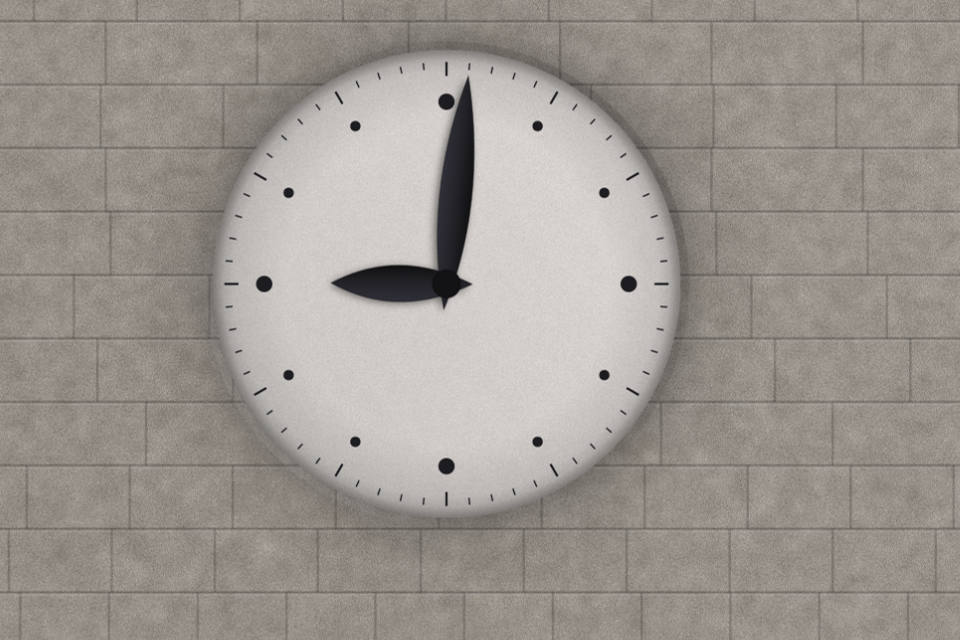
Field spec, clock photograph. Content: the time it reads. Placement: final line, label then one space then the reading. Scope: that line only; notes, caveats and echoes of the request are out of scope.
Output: 9:01
